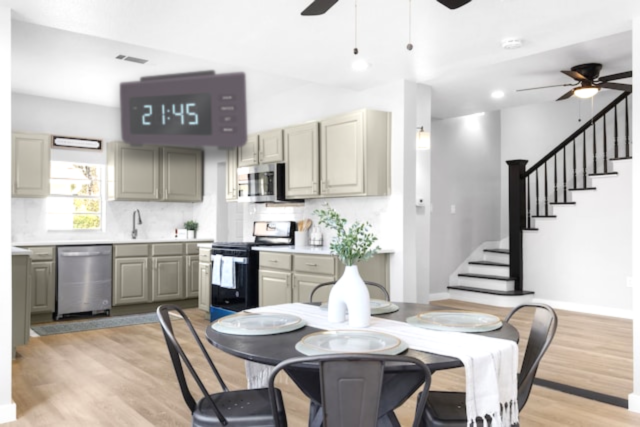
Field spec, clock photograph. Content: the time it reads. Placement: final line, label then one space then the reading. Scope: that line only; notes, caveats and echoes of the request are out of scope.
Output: 21:45
